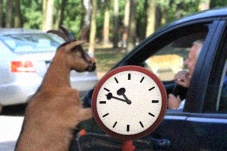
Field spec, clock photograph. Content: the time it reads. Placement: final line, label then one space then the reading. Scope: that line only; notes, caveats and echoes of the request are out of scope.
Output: 10:48
